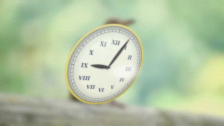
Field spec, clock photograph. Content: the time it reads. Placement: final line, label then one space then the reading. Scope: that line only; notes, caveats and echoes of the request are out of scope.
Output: 9:04
